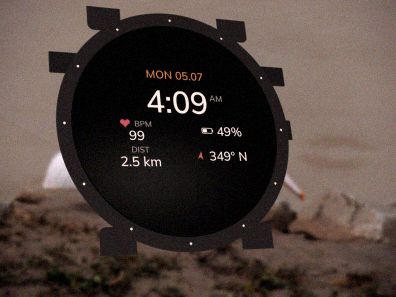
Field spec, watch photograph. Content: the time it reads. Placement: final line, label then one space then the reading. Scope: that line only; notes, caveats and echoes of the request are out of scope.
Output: 4:09
